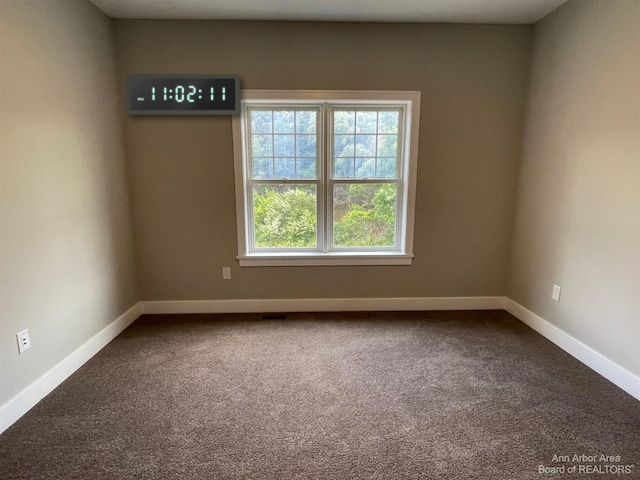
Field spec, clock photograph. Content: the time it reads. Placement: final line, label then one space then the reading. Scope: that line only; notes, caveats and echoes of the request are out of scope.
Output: 11:02:11
